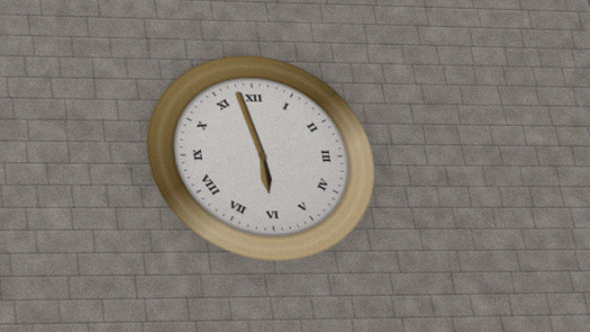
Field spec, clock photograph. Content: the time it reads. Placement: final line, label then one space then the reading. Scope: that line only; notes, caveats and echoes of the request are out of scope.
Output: 5:58
